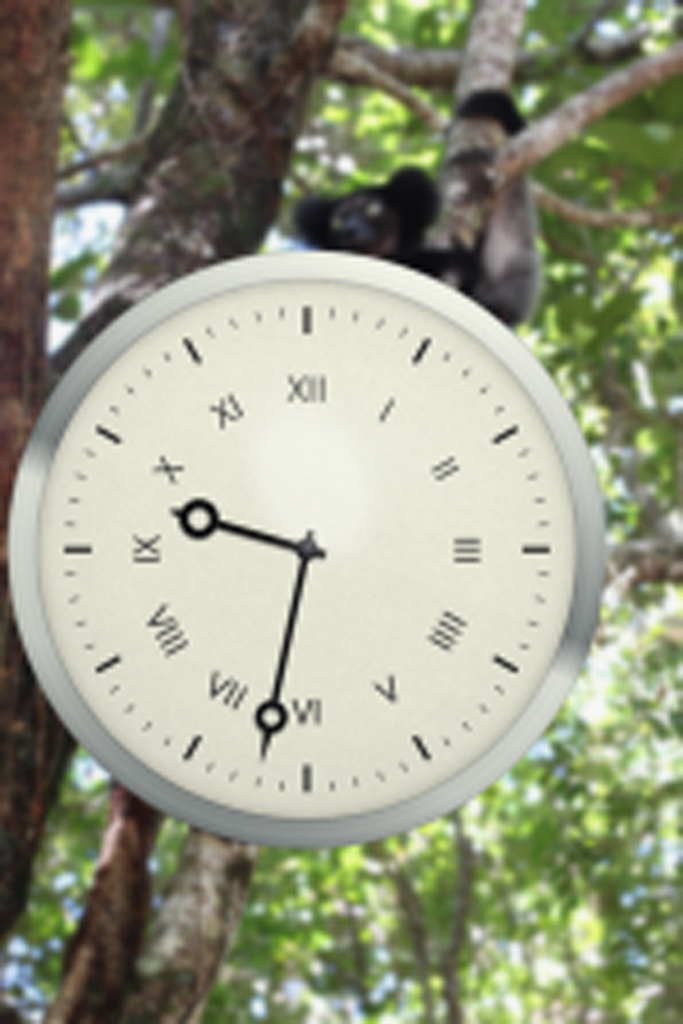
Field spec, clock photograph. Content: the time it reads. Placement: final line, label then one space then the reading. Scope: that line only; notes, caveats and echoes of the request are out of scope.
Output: 9:32
